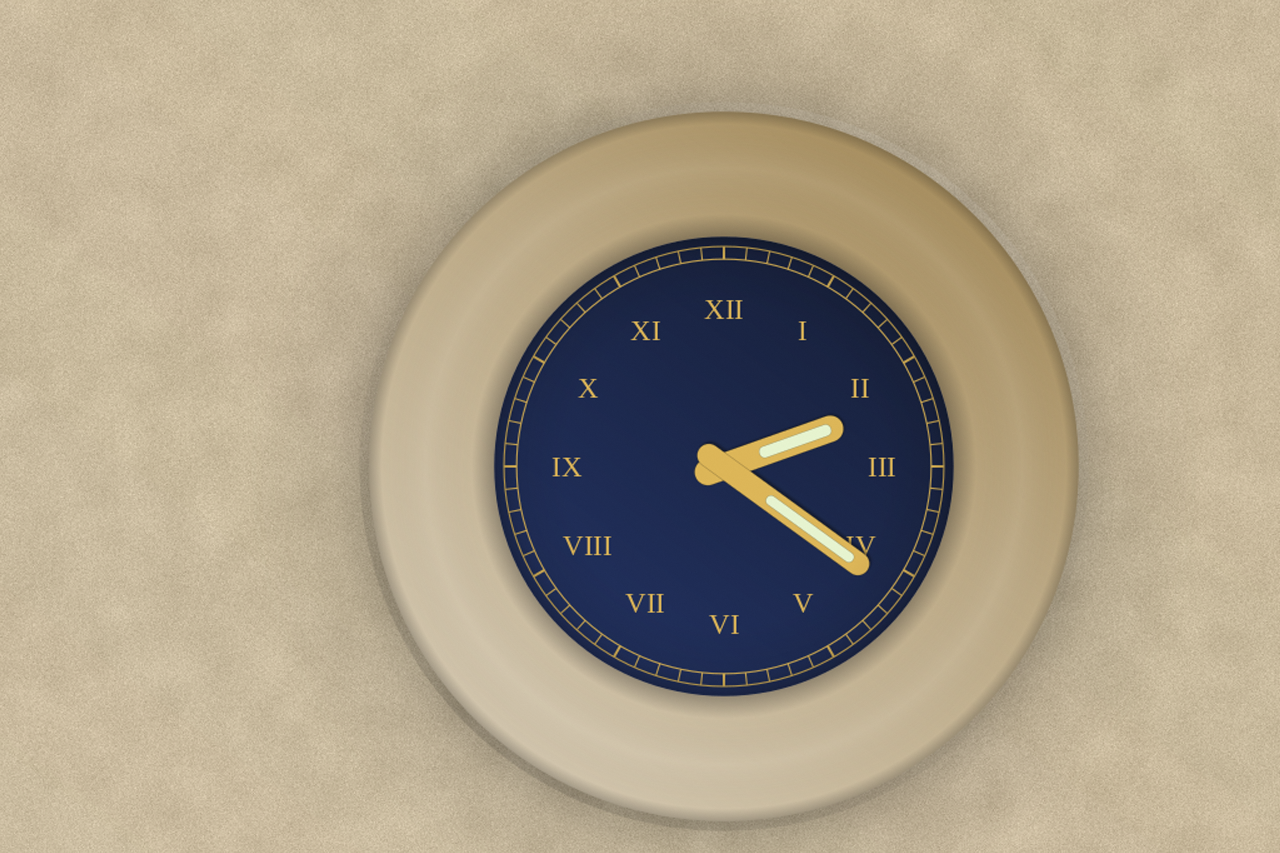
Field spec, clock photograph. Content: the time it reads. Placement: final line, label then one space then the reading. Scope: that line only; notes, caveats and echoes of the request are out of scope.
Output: 2:21
